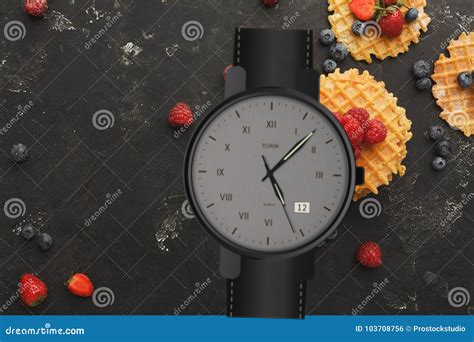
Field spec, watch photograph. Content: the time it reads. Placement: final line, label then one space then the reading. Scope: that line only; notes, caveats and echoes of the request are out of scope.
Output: 5:07:26
